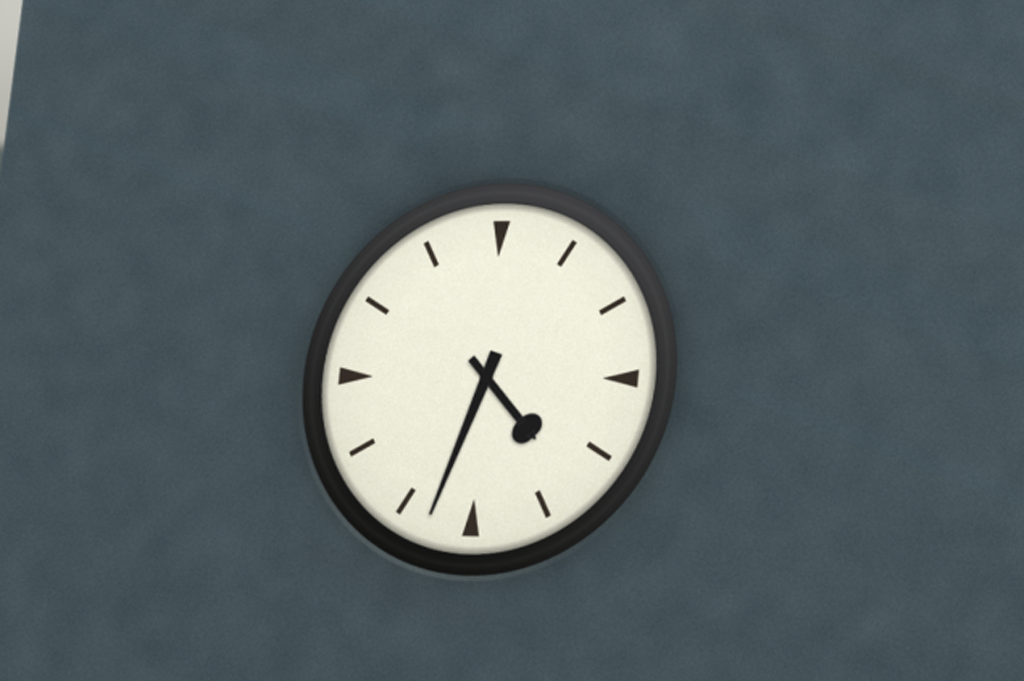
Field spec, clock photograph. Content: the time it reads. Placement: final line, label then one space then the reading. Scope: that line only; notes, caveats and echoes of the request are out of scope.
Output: 4:33
